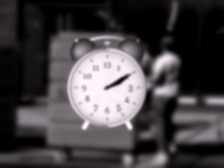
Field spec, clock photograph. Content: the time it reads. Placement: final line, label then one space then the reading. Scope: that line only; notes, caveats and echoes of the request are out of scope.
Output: 2:10
